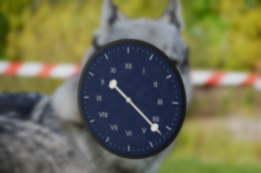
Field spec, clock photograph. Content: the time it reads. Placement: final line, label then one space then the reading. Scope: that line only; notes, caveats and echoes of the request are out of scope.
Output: 10:22
